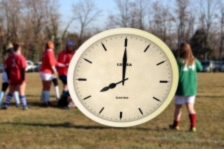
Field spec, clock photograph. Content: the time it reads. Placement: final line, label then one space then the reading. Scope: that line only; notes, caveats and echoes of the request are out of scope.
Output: 8:00
